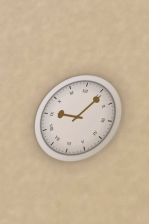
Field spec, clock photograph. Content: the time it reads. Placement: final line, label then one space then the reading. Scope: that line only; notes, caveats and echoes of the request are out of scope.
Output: 9:06
